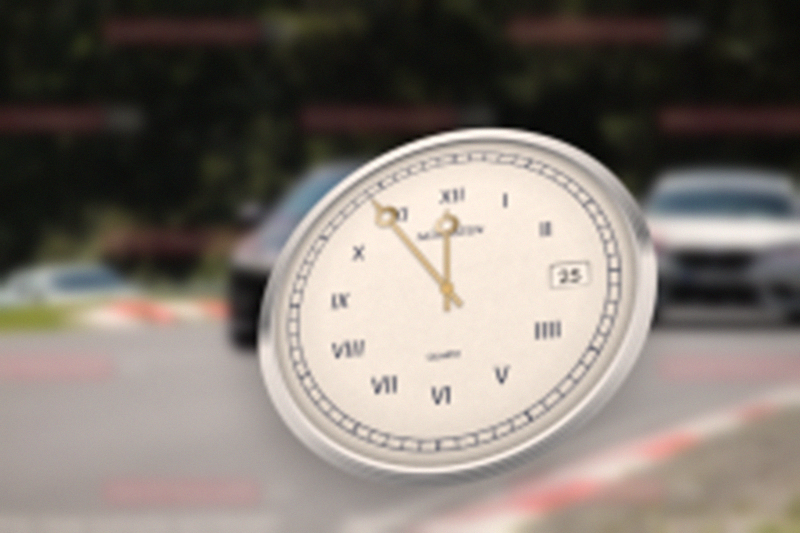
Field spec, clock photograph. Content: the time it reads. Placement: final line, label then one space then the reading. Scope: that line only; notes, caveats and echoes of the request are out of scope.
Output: 11:54
